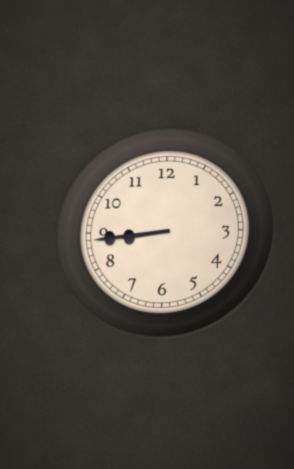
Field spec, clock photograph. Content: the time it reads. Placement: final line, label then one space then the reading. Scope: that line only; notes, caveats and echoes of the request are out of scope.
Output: 8:44
